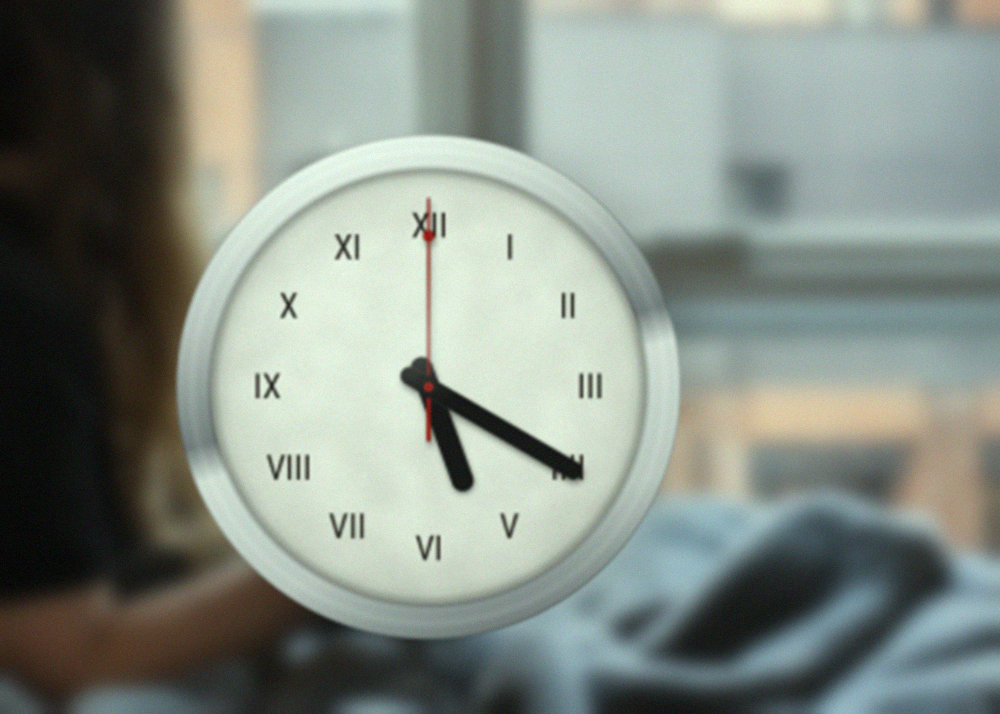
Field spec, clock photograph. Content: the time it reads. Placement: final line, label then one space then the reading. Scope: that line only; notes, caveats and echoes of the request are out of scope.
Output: 5:20:00
